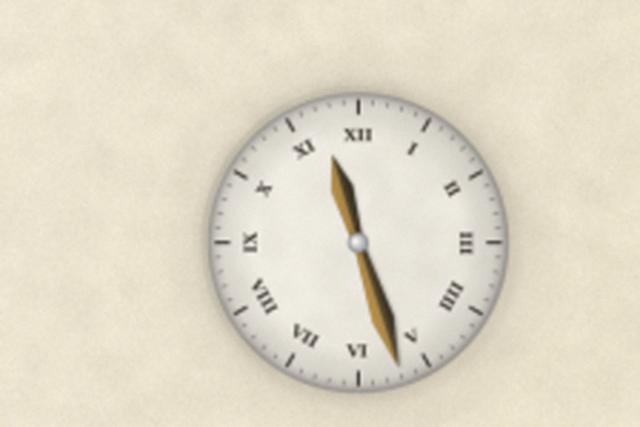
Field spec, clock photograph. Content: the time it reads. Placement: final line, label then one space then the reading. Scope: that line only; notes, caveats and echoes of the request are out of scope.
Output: 11:27
